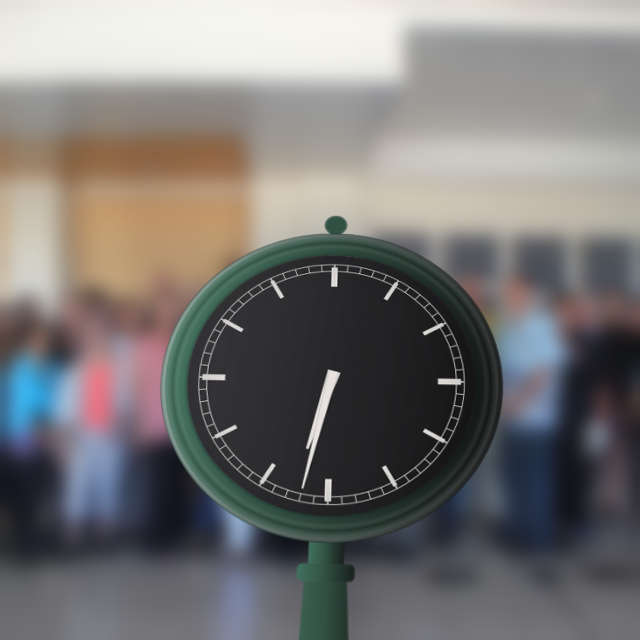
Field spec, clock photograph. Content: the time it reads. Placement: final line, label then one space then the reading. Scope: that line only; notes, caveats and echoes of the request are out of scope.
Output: 6:32
